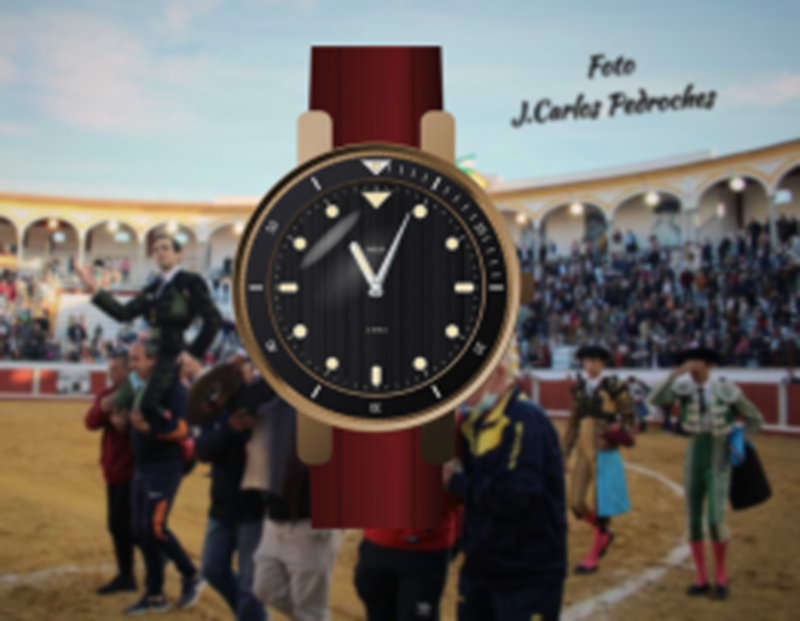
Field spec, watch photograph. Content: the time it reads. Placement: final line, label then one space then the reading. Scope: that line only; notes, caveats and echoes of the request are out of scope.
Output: 11:04
